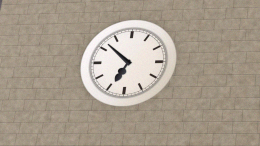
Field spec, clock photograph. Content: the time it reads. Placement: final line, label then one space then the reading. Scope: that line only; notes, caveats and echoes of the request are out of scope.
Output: 6:52
